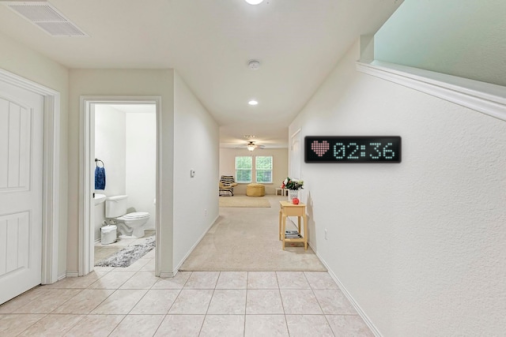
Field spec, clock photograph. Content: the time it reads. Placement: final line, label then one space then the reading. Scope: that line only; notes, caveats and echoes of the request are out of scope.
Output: 2:36
